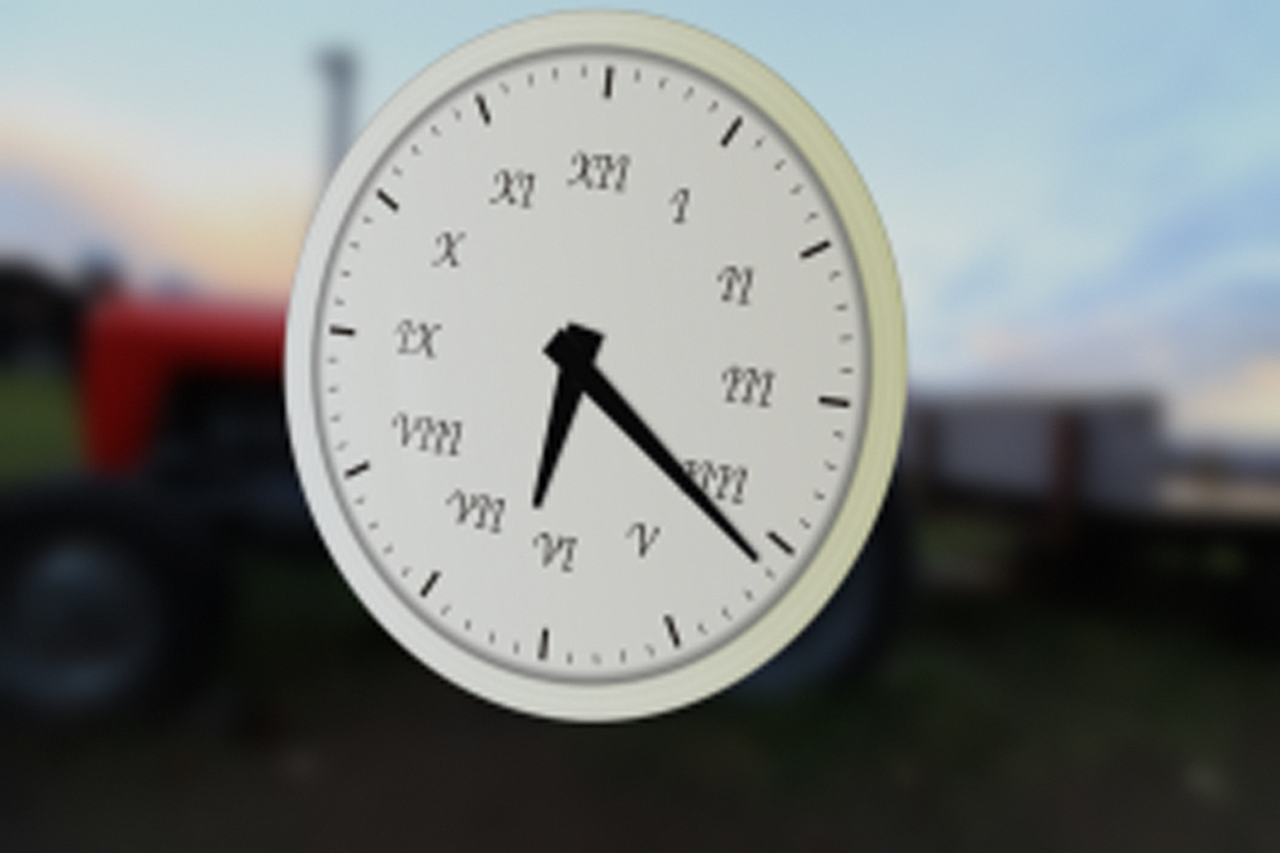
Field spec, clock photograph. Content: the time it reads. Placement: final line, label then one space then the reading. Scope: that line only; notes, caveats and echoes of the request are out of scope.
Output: 6:21
